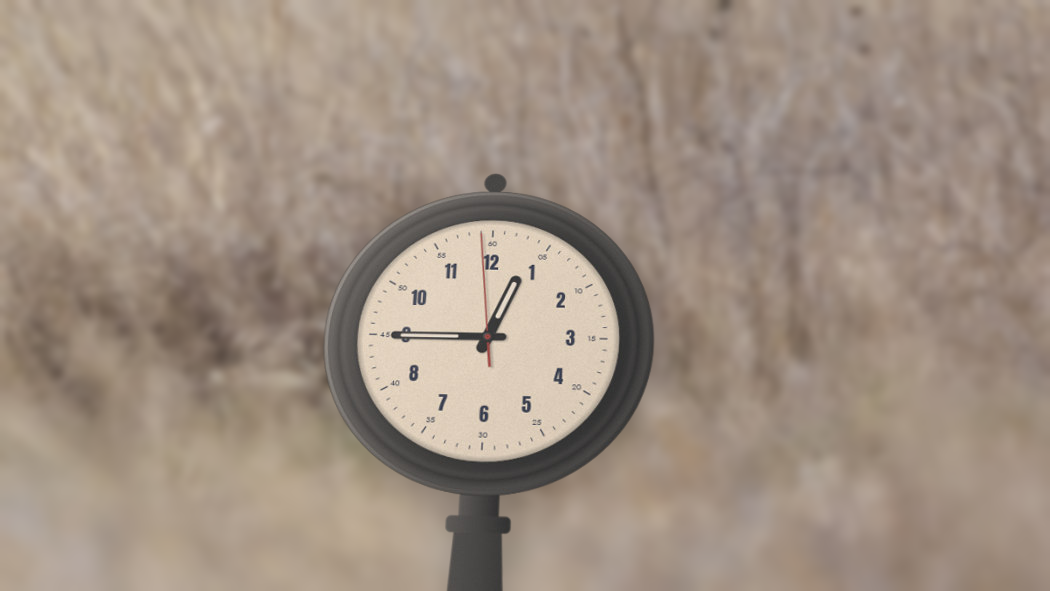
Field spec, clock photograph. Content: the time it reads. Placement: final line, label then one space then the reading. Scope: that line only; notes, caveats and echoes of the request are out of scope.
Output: 12:44:59
